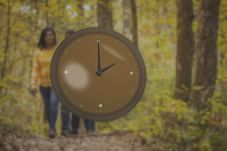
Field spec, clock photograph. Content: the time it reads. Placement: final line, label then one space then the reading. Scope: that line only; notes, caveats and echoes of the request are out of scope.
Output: 2:00
